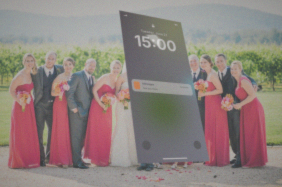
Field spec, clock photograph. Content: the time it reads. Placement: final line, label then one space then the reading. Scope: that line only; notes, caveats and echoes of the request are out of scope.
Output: 15:00
